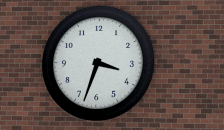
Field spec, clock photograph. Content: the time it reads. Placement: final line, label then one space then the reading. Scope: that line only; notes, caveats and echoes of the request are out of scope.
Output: 3:33
